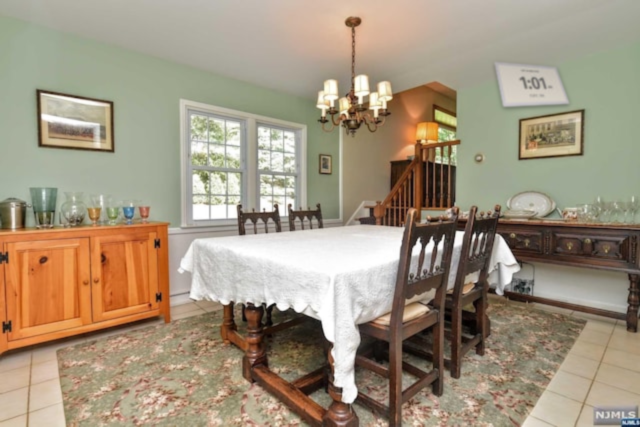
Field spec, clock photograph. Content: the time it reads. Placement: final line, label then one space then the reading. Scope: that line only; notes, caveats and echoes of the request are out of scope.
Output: 1:01
